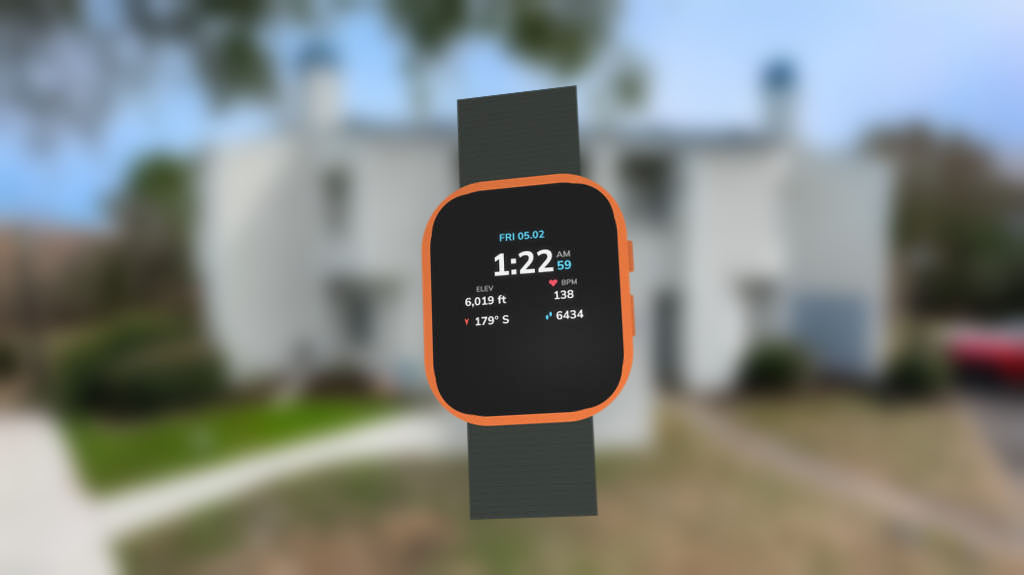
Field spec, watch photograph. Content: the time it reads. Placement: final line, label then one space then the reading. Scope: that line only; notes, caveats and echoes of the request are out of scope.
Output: 1:22:59
